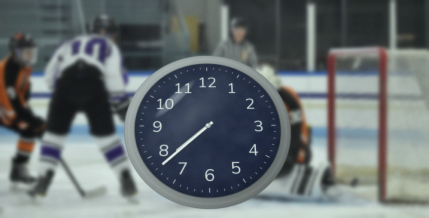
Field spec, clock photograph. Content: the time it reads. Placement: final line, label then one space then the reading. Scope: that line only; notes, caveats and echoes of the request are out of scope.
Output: 7:38
